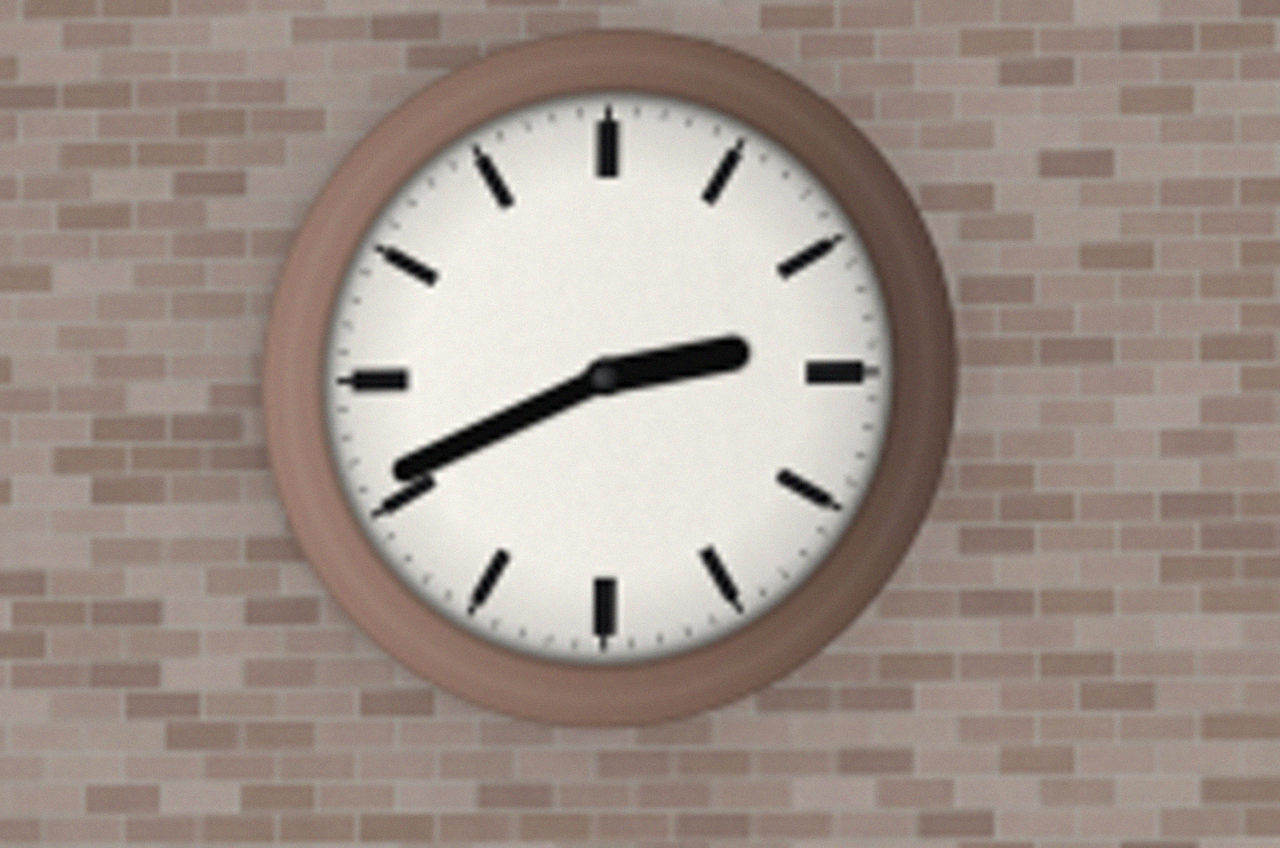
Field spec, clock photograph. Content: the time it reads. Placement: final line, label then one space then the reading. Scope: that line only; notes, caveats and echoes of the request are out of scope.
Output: 2:41
